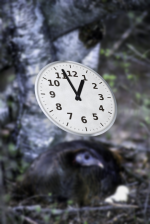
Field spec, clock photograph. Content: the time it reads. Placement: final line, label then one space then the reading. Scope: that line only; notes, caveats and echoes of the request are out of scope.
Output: 12:57
